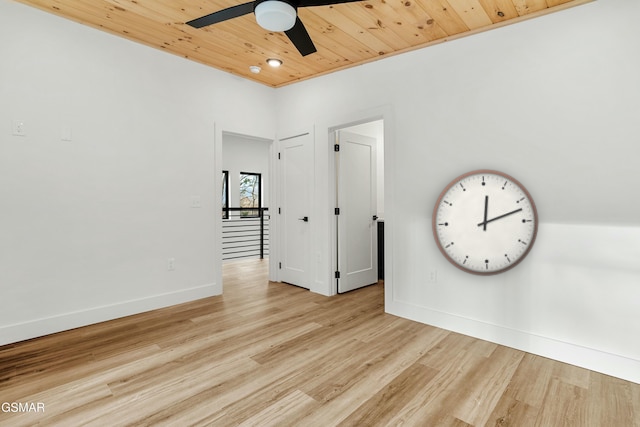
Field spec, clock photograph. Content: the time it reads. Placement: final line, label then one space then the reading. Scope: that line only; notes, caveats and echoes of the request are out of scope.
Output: 12:12
